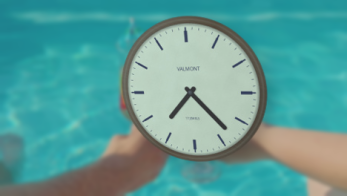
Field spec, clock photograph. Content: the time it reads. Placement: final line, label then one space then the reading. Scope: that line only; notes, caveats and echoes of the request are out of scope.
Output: 7:23
